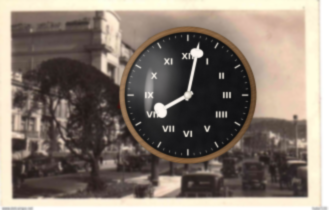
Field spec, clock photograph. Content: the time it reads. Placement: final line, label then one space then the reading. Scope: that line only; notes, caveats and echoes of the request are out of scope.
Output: 8:02
